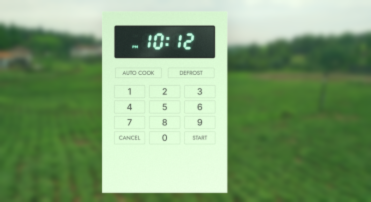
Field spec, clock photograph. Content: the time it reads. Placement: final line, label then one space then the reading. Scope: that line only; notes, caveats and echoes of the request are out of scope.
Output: 10:12
